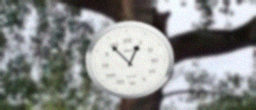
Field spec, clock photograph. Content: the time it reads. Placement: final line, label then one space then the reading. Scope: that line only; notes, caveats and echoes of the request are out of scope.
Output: 12:54
